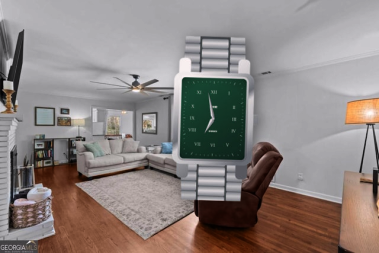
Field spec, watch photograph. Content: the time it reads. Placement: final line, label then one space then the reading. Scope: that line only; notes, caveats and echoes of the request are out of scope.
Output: 6:58
